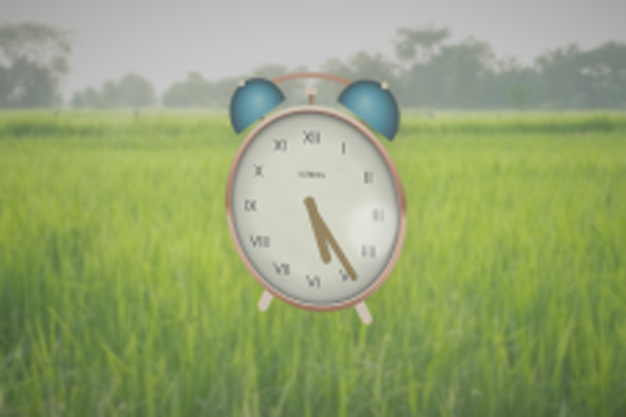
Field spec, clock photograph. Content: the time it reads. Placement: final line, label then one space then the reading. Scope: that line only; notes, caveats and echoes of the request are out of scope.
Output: 5:24
